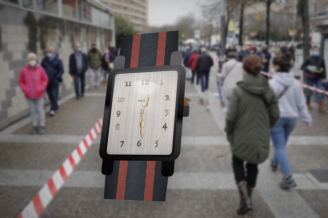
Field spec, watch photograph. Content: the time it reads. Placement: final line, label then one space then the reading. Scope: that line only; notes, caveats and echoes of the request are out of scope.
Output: 12:29
